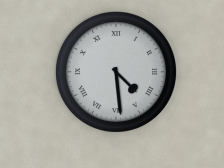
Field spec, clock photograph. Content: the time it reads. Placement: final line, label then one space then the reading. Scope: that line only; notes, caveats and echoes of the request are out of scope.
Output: 4:29
